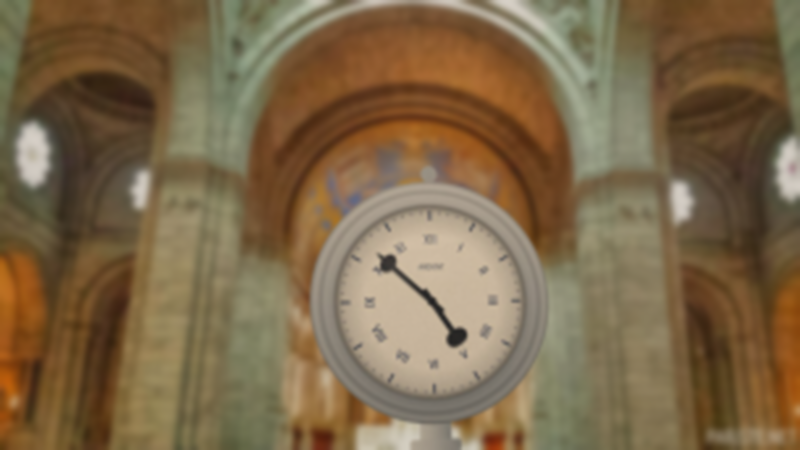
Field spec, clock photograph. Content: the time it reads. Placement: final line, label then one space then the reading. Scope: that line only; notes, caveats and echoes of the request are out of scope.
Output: 4:52
